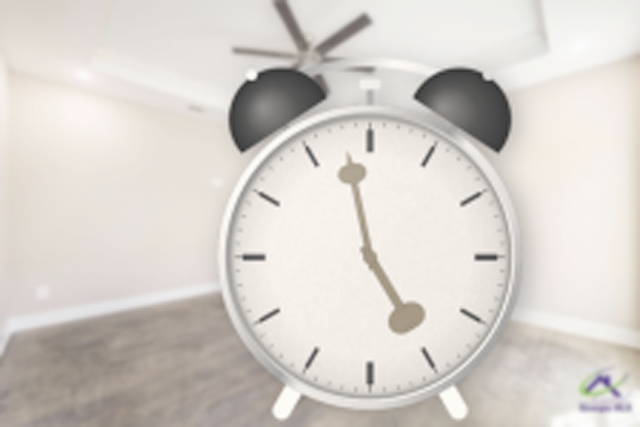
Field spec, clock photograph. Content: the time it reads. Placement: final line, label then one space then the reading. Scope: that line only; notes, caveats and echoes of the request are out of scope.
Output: 4:58
